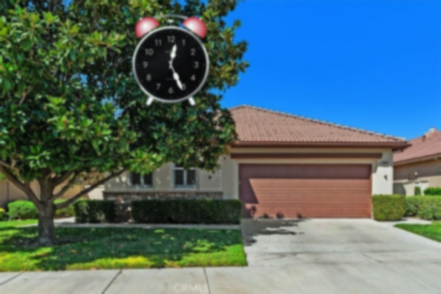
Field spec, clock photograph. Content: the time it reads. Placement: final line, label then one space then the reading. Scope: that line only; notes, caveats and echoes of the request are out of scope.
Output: 12:26
